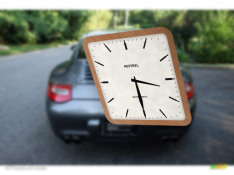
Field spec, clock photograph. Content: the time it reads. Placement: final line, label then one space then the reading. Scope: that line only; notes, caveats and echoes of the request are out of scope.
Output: 3:30
